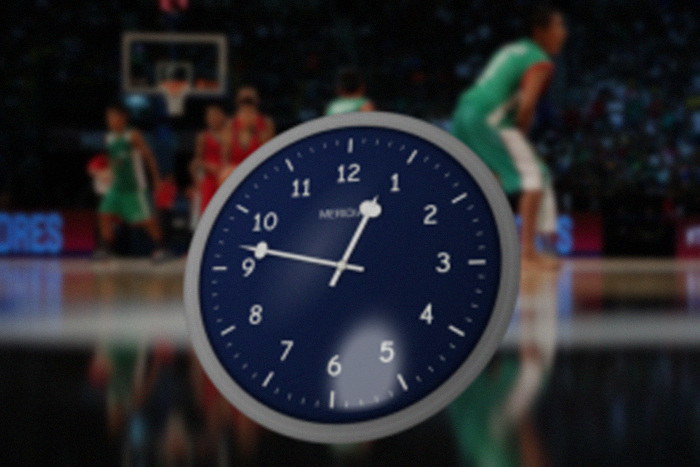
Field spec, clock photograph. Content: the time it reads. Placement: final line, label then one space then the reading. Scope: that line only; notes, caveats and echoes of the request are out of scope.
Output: 12:47
